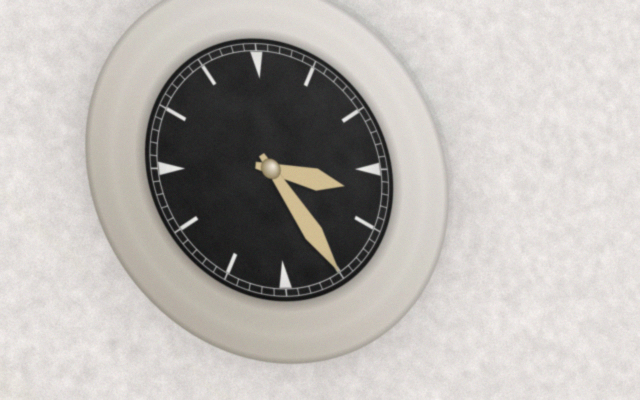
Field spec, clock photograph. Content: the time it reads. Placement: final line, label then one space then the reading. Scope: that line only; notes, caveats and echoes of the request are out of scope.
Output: 3:25
